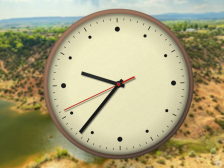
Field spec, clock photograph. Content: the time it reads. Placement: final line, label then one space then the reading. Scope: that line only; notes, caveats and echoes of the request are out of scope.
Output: 9:36:41
